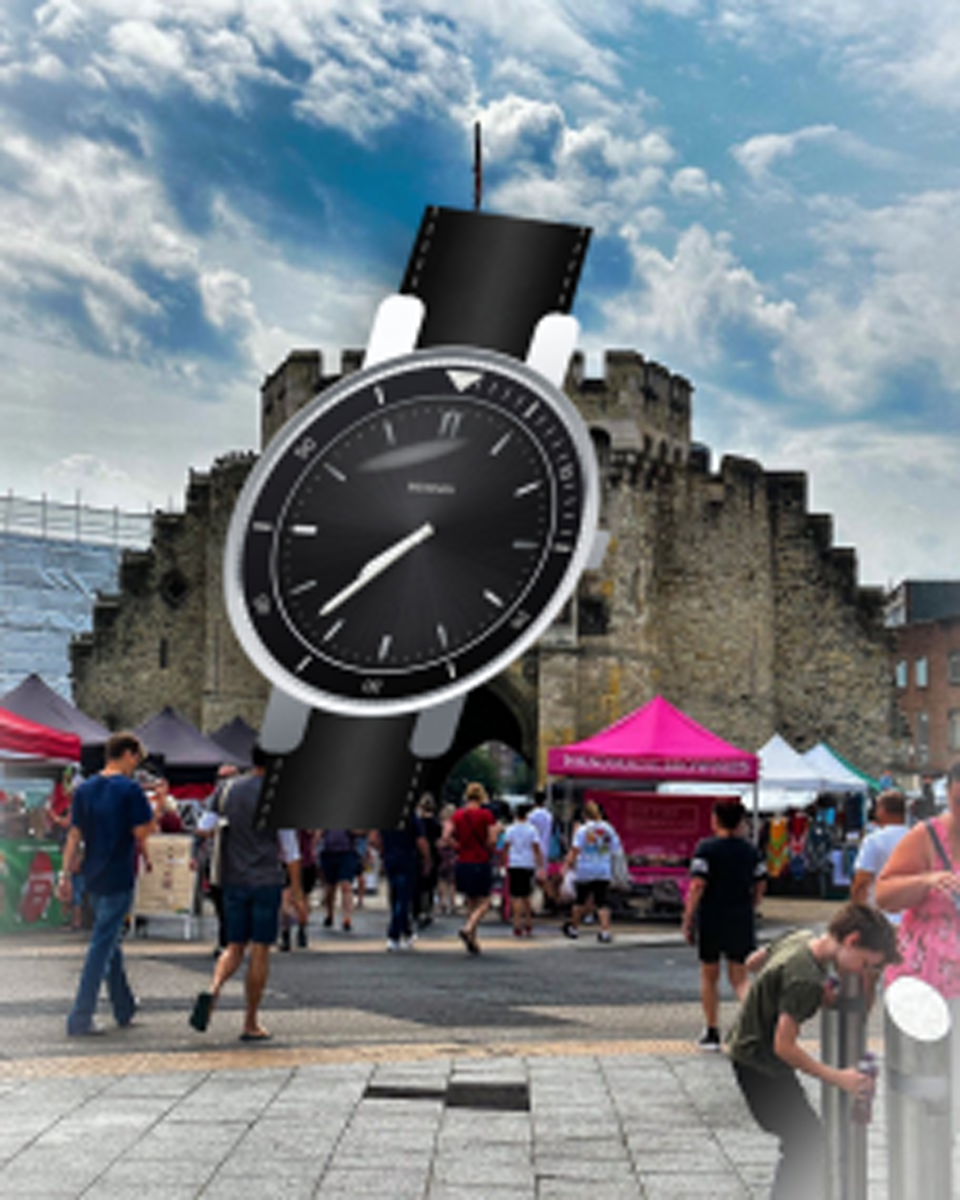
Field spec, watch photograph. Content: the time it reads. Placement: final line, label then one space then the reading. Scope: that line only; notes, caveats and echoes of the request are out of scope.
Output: 7:37
